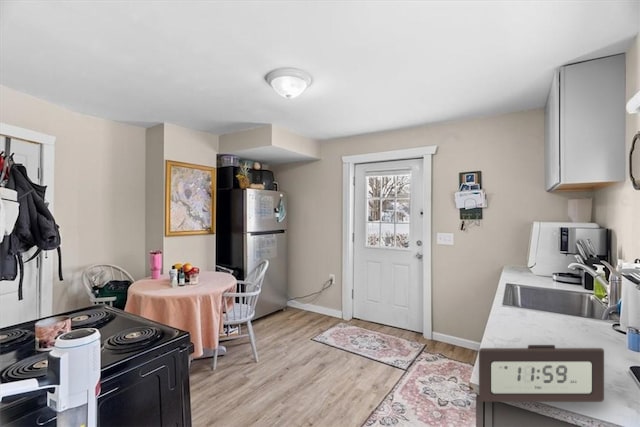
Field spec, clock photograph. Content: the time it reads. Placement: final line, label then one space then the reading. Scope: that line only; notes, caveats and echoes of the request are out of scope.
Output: 11:59
